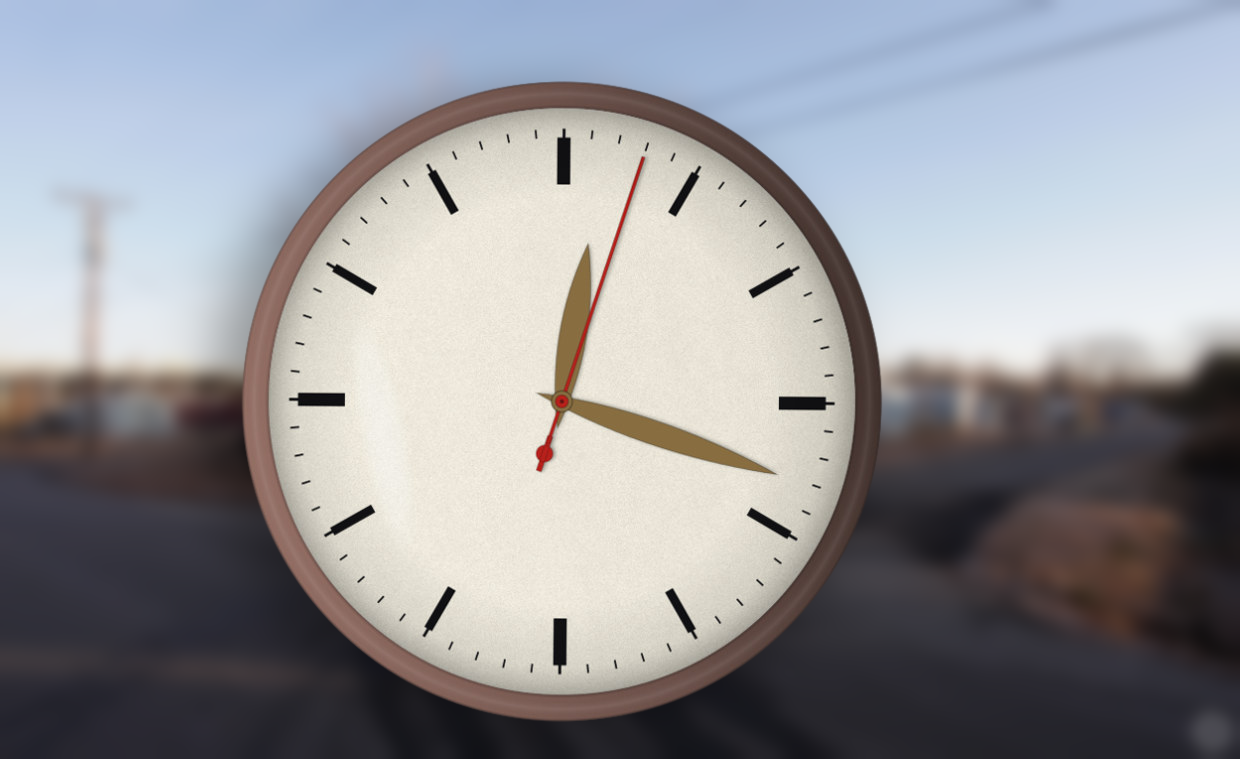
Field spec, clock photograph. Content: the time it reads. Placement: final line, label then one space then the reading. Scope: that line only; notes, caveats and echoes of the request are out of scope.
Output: 12:18:03
